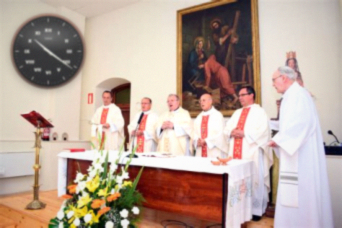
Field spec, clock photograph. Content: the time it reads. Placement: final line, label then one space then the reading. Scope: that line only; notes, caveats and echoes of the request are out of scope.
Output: 10:21
